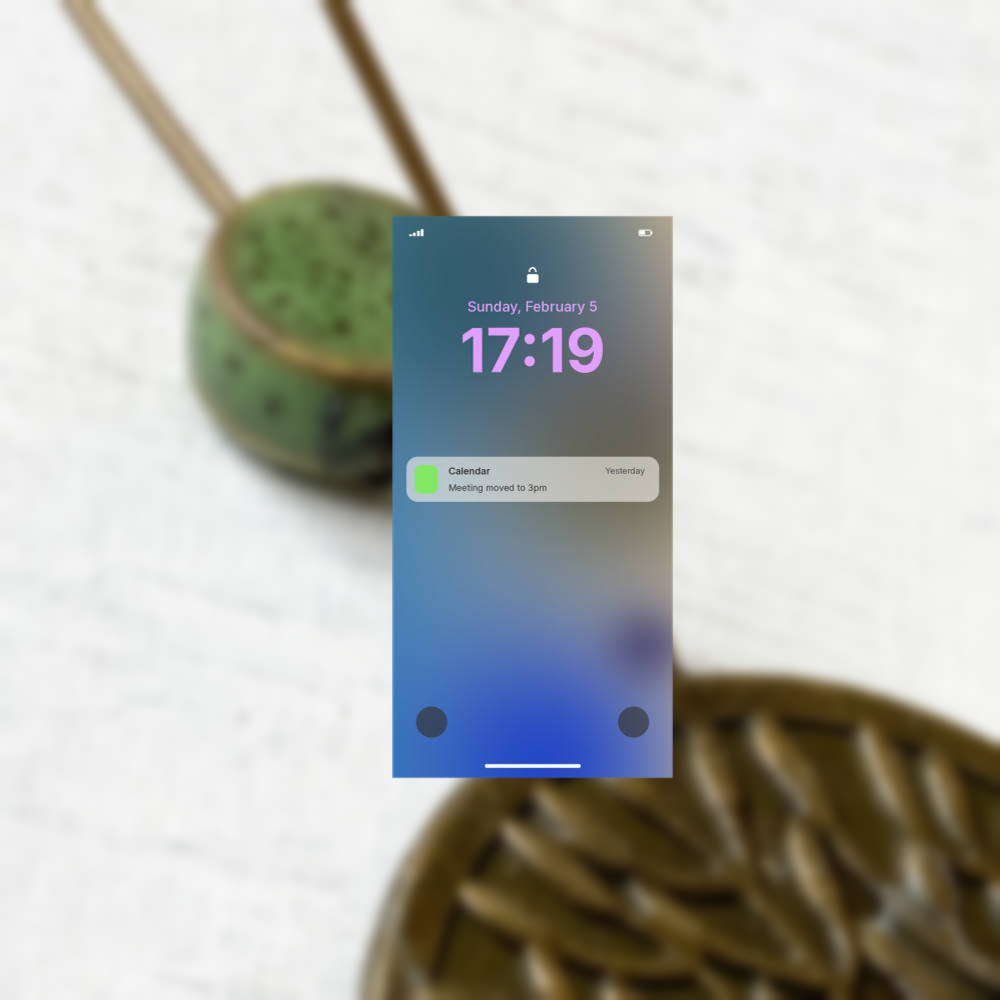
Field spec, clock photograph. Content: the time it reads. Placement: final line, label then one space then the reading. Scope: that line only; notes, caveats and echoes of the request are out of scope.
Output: 17:19
